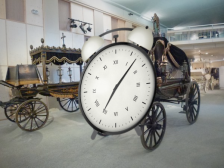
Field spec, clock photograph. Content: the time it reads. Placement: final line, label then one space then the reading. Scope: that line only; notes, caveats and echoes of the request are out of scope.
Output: 7:07
